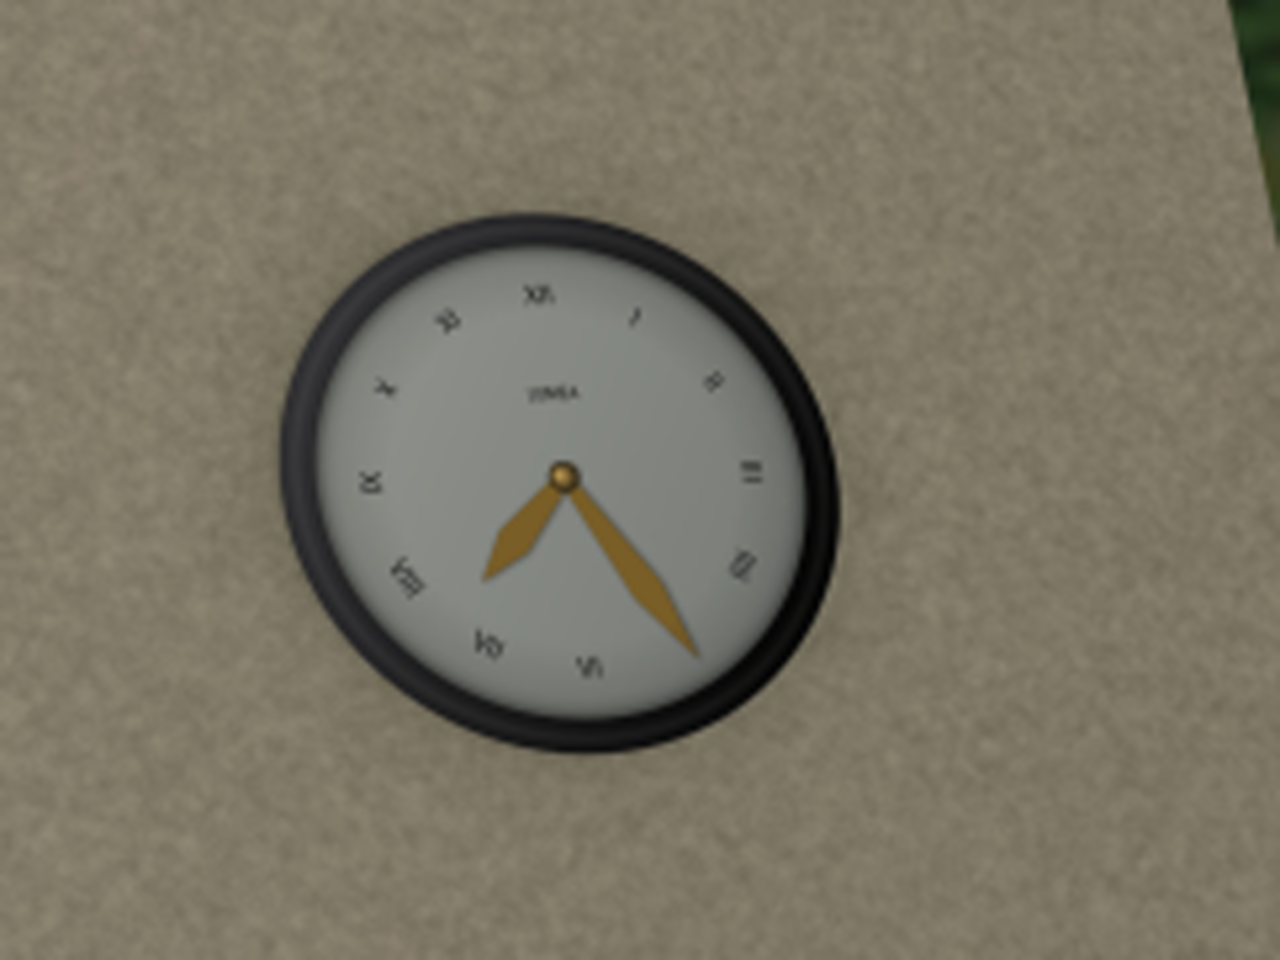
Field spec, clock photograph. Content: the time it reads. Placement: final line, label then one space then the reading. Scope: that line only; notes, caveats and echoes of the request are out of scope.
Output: 7:25
